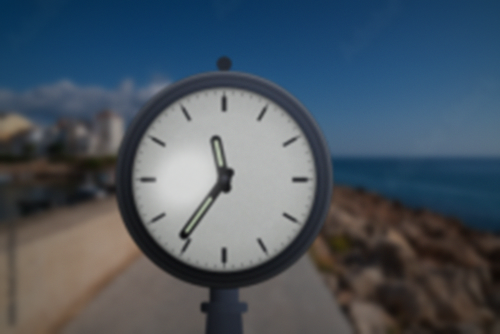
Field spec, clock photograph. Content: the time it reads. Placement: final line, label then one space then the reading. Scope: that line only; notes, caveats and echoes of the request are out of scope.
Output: 11:36
